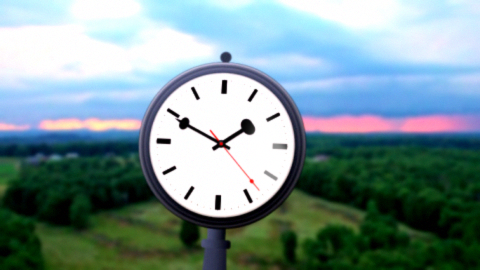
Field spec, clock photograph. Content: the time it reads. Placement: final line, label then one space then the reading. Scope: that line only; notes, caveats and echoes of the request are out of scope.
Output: 1:49:23
